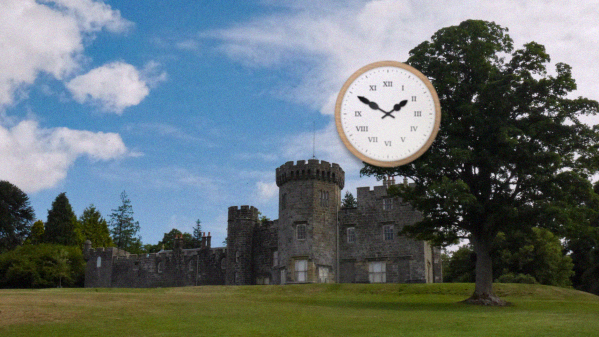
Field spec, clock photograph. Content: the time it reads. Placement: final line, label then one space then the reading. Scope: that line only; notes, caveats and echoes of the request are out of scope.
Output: 1:50
